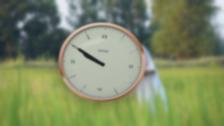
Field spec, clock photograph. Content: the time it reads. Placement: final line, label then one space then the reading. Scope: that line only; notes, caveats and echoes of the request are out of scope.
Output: 9:50
